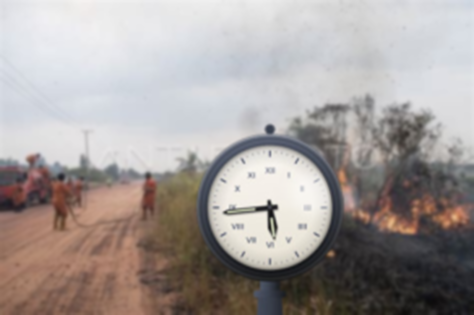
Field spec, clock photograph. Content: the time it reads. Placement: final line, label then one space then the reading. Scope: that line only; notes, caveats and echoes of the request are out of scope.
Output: 5:44
